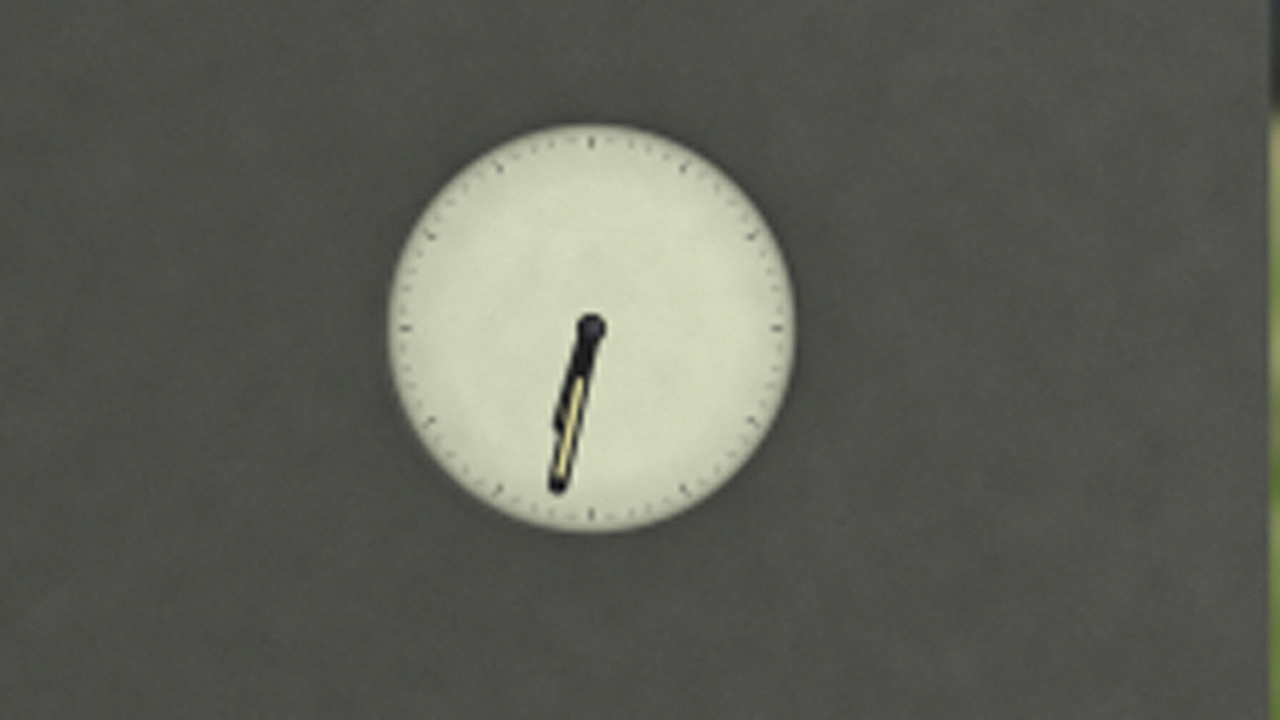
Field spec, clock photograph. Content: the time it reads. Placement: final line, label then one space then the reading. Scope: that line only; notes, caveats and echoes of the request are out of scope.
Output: 6:32
